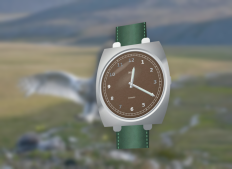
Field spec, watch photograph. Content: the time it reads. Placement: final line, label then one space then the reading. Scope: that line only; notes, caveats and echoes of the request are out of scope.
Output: 12:20
